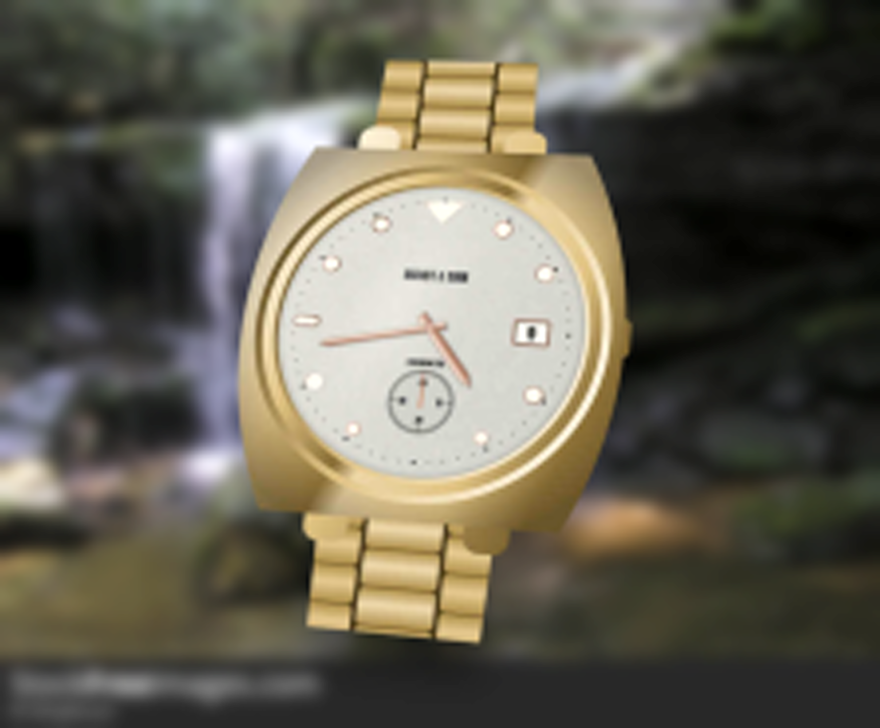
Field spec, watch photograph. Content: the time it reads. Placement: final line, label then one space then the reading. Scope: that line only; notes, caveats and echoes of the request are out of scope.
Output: 4:43
